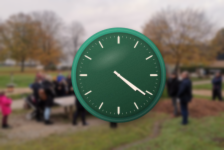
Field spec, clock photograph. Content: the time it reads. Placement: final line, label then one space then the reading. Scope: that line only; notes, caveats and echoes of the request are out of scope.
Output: 4:21
